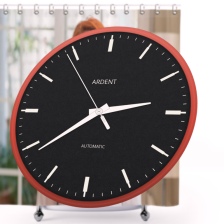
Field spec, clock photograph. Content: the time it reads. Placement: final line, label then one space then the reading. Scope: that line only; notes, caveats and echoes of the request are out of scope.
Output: 2:38:54
